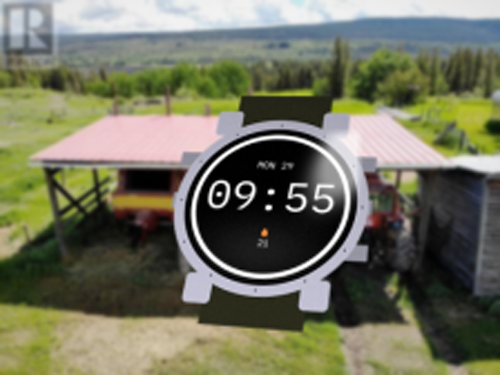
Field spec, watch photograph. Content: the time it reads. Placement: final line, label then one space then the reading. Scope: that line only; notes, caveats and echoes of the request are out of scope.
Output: 9:55
